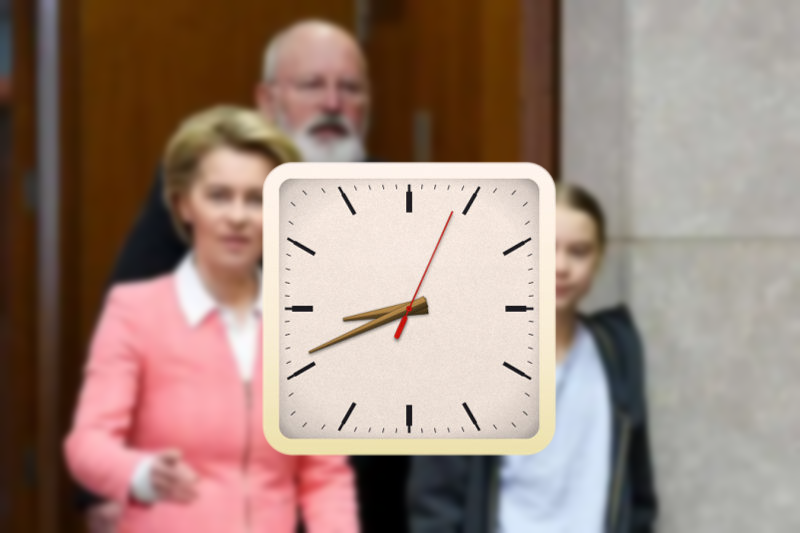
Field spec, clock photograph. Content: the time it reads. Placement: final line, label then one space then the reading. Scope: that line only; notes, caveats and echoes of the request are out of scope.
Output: 8:41:04
